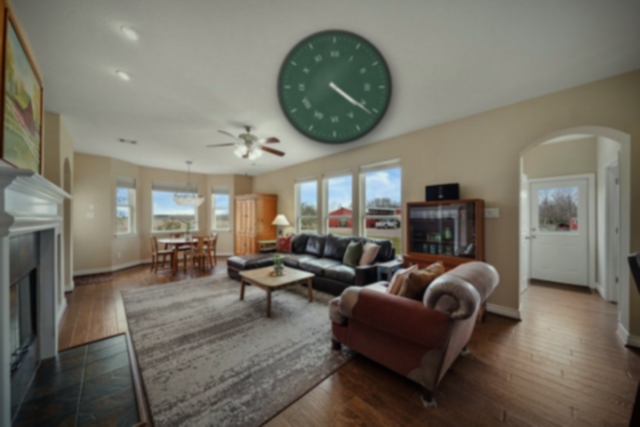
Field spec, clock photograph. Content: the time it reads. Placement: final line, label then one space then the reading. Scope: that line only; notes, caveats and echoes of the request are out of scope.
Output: 4:21
